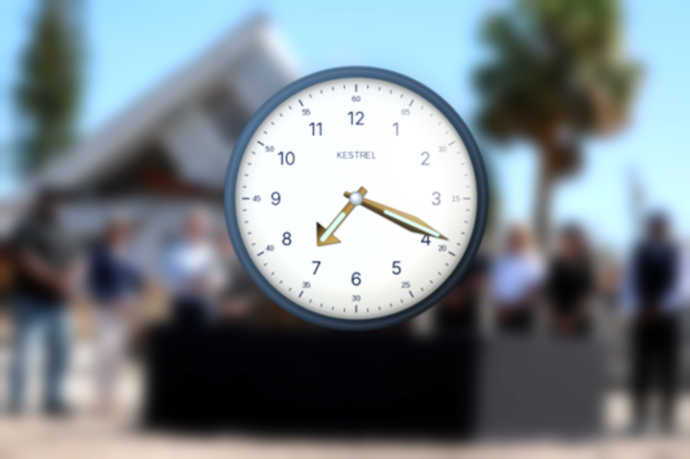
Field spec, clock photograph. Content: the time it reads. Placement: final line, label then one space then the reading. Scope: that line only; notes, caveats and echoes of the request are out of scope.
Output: 7:19
